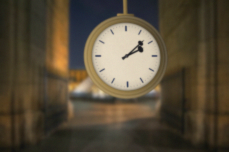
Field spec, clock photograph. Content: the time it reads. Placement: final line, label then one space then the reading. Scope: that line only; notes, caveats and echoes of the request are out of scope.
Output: 2:08
